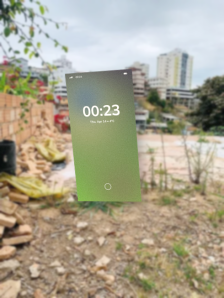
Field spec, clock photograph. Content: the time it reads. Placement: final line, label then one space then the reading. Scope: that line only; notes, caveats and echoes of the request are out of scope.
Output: 0:23
